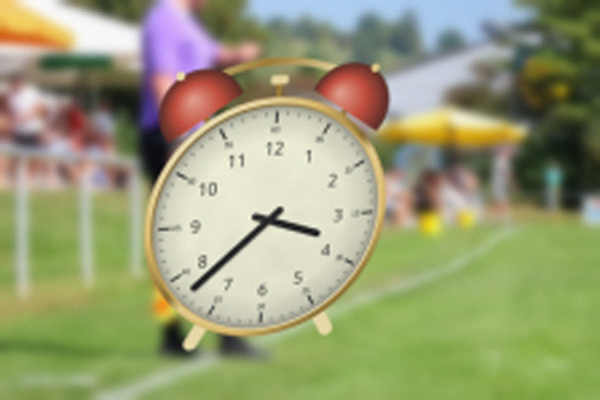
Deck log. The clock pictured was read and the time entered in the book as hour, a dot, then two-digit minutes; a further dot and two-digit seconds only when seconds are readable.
3.38
